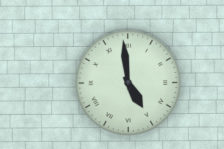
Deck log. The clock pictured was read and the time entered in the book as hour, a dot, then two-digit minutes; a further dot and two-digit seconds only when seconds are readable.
4.59
